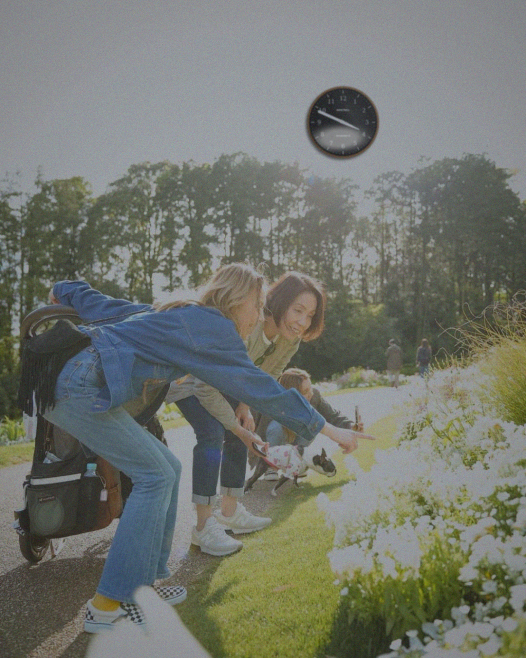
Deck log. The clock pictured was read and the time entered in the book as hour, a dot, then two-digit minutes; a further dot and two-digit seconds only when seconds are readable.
3.49
